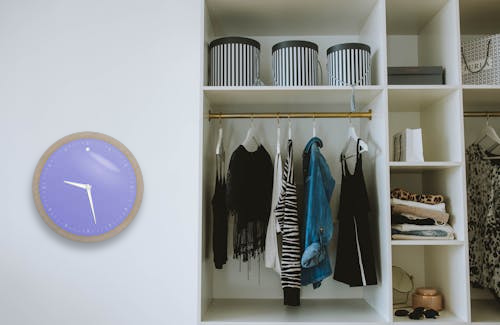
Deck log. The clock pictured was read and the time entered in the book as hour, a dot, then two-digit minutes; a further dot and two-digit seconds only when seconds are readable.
9.28
